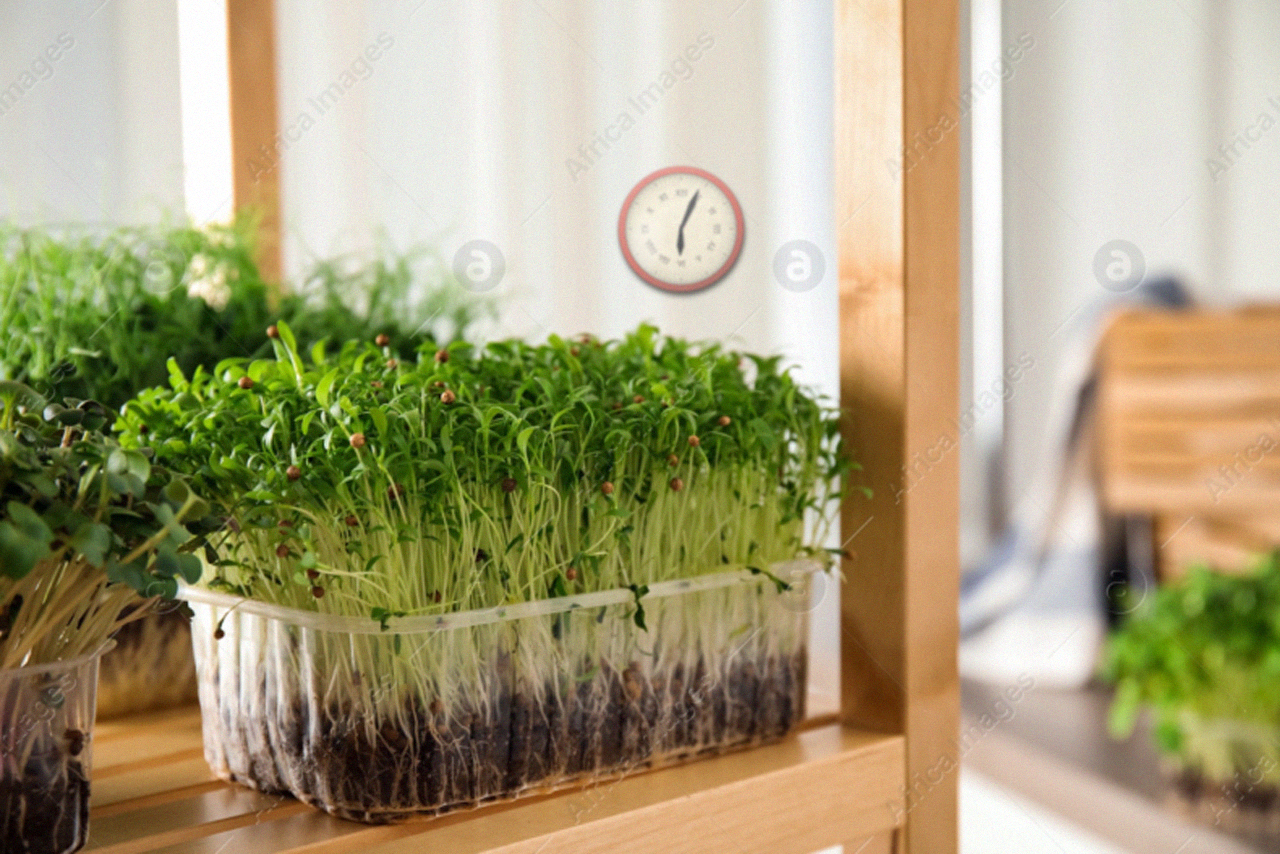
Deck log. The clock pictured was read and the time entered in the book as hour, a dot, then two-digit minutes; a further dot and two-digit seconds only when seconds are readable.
6.04
